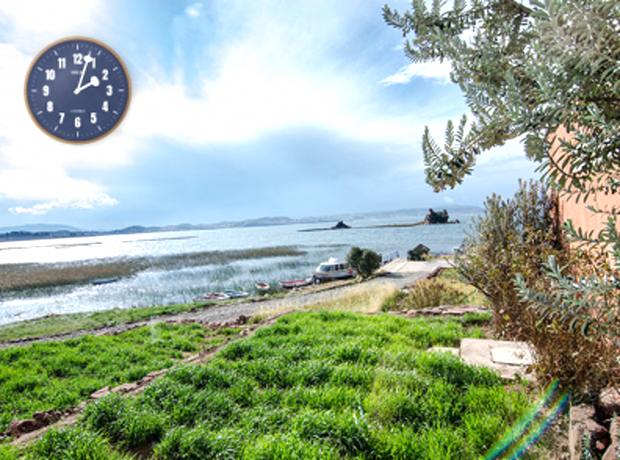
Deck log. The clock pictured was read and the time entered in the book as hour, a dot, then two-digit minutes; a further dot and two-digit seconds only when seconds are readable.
2.03
